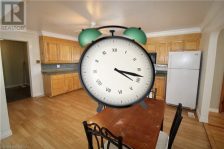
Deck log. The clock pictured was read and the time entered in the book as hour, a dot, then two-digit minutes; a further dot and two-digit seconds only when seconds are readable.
4.18
